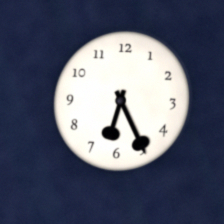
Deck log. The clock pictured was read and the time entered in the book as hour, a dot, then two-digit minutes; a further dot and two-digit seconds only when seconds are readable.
6.25
